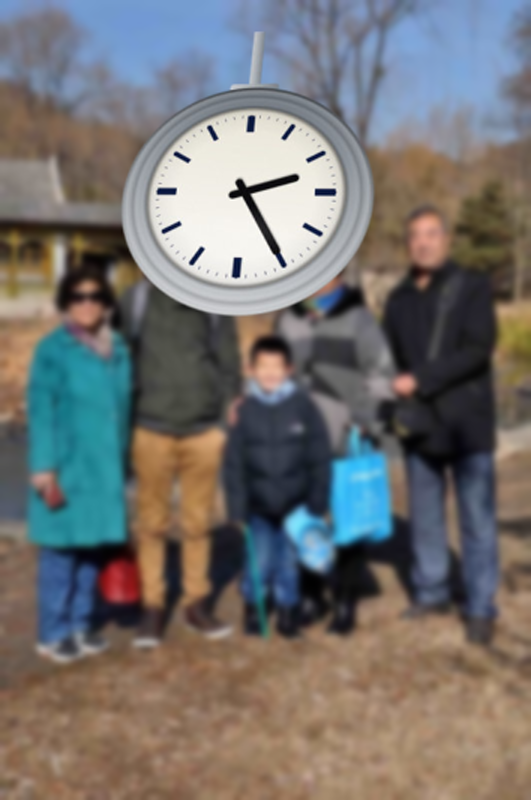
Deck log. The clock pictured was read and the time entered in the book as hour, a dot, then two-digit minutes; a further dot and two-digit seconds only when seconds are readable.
2.25
